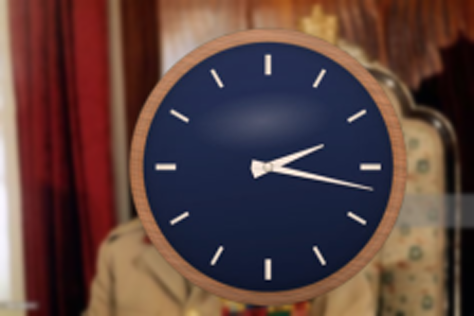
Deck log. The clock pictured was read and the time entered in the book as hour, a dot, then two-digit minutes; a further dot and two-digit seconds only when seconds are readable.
2.17
